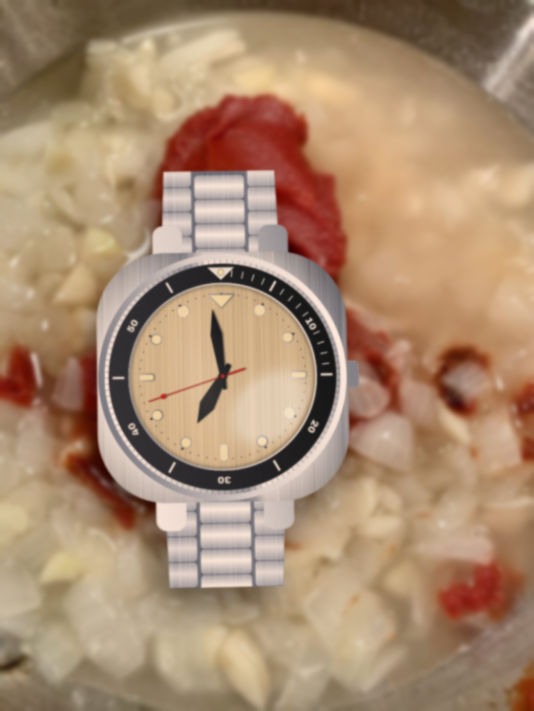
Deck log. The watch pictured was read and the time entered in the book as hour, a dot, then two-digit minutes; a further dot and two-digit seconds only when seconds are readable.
6.58.42
